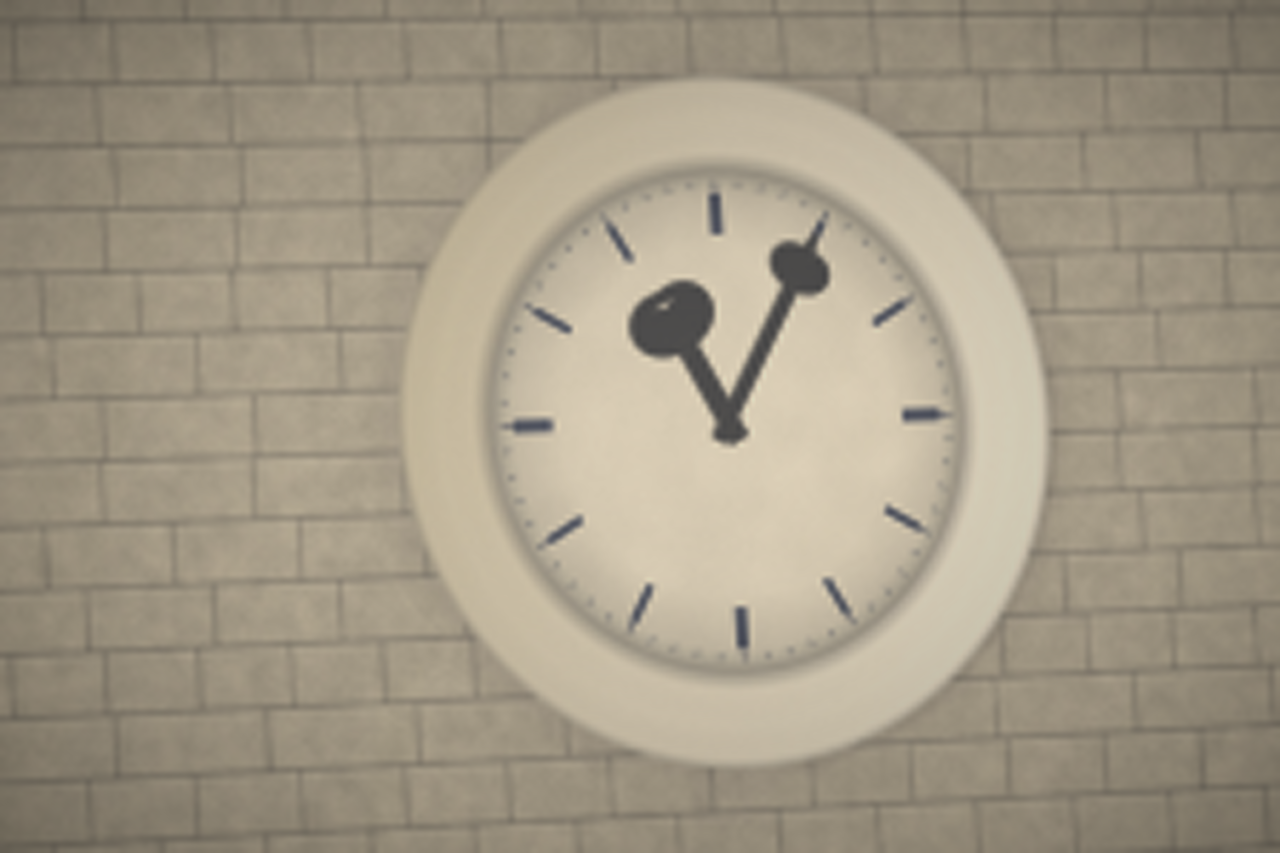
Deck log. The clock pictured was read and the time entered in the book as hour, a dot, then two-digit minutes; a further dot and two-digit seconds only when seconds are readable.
11.05
